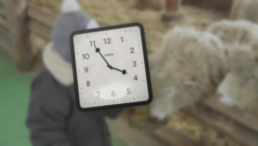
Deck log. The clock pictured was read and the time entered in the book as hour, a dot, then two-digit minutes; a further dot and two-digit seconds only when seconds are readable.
3.55
